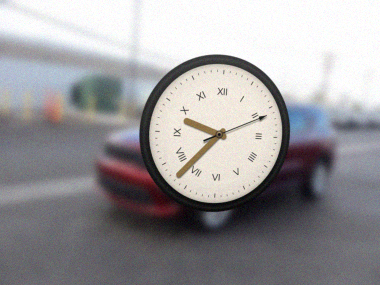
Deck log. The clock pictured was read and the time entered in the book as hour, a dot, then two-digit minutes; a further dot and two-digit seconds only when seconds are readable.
9.37.11
